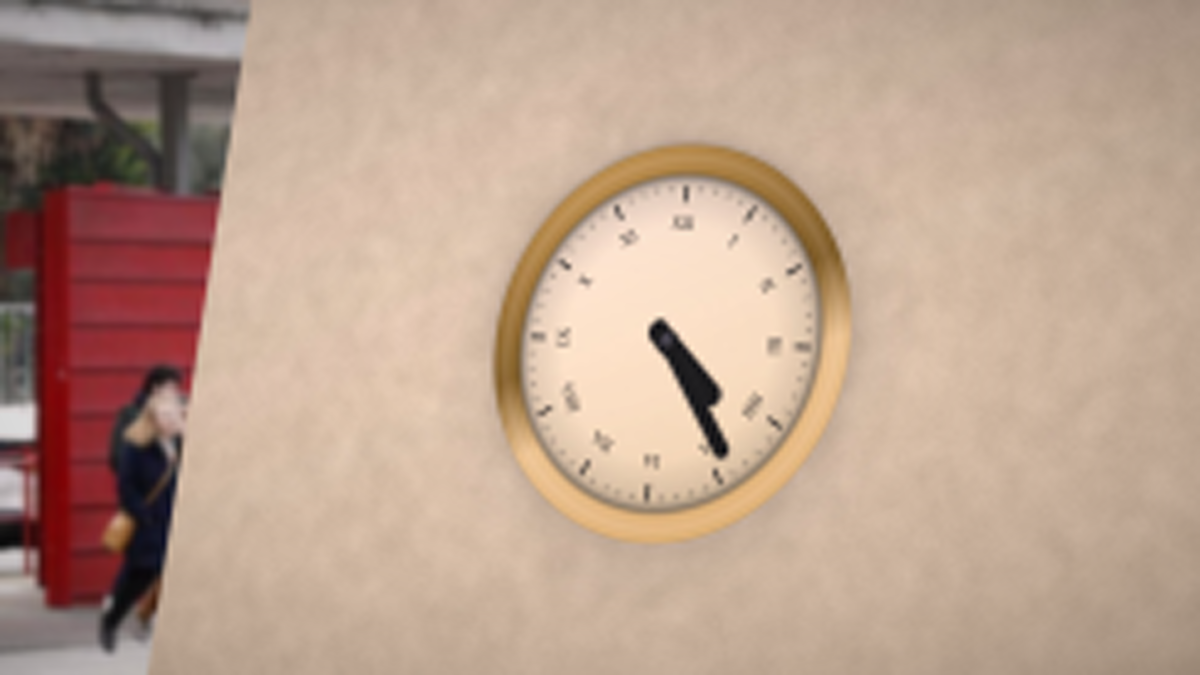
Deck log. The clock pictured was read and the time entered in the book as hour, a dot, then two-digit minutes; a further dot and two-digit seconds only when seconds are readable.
4.24
